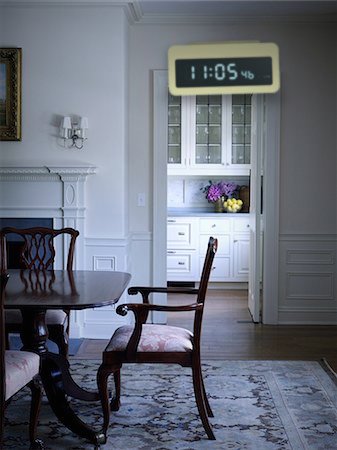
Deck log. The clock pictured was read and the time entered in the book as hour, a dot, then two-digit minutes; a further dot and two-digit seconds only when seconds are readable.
11.05
